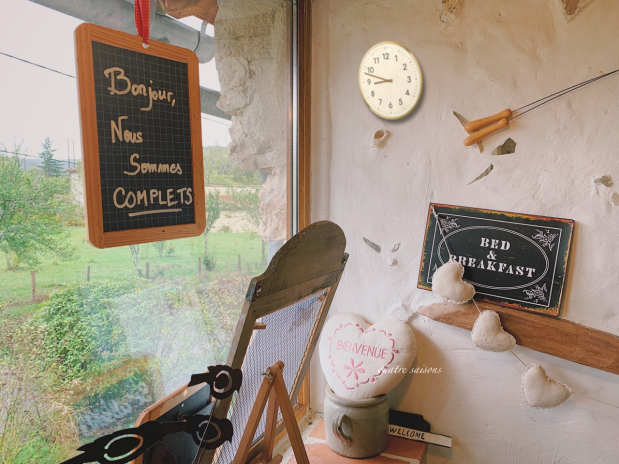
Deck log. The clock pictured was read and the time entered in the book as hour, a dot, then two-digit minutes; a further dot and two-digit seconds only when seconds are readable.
8.48
